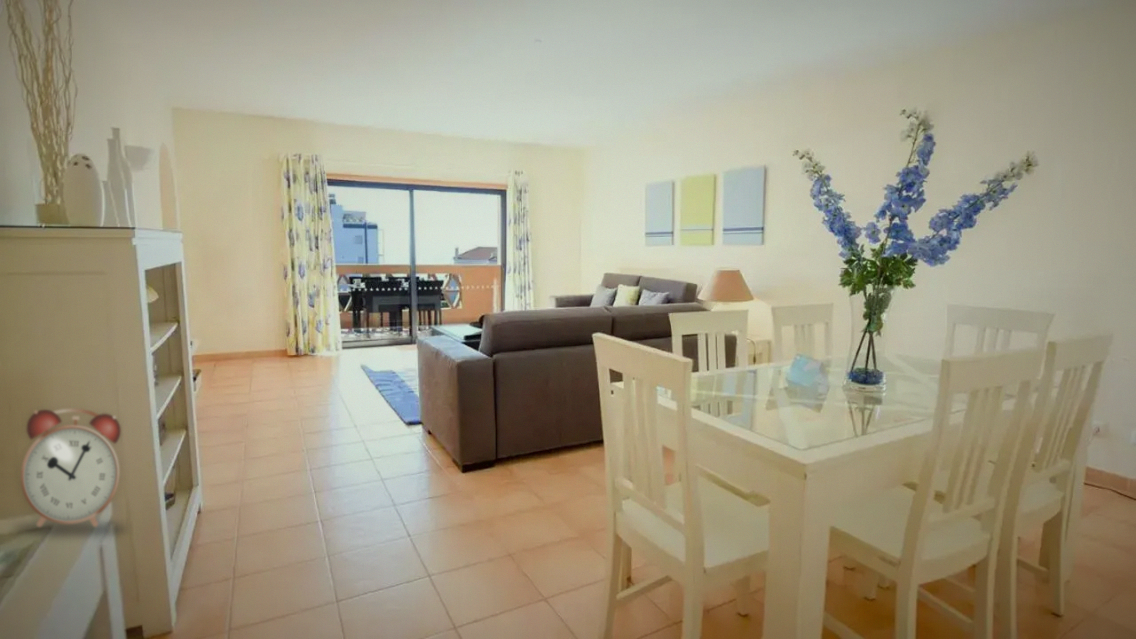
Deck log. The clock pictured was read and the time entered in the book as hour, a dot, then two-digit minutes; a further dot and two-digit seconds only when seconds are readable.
10.04
